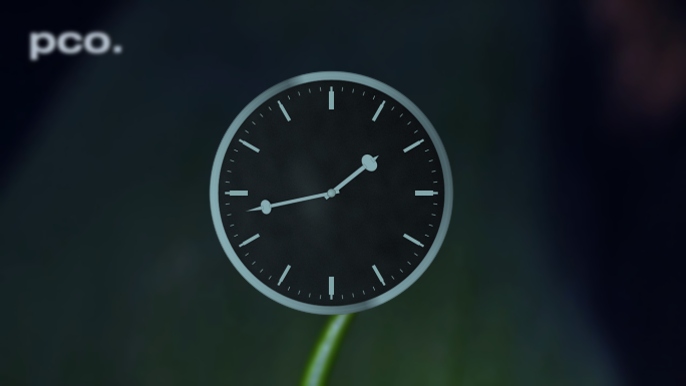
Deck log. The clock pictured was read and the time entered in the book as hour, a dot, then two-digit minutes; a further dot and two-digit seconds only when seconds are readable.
1.43
